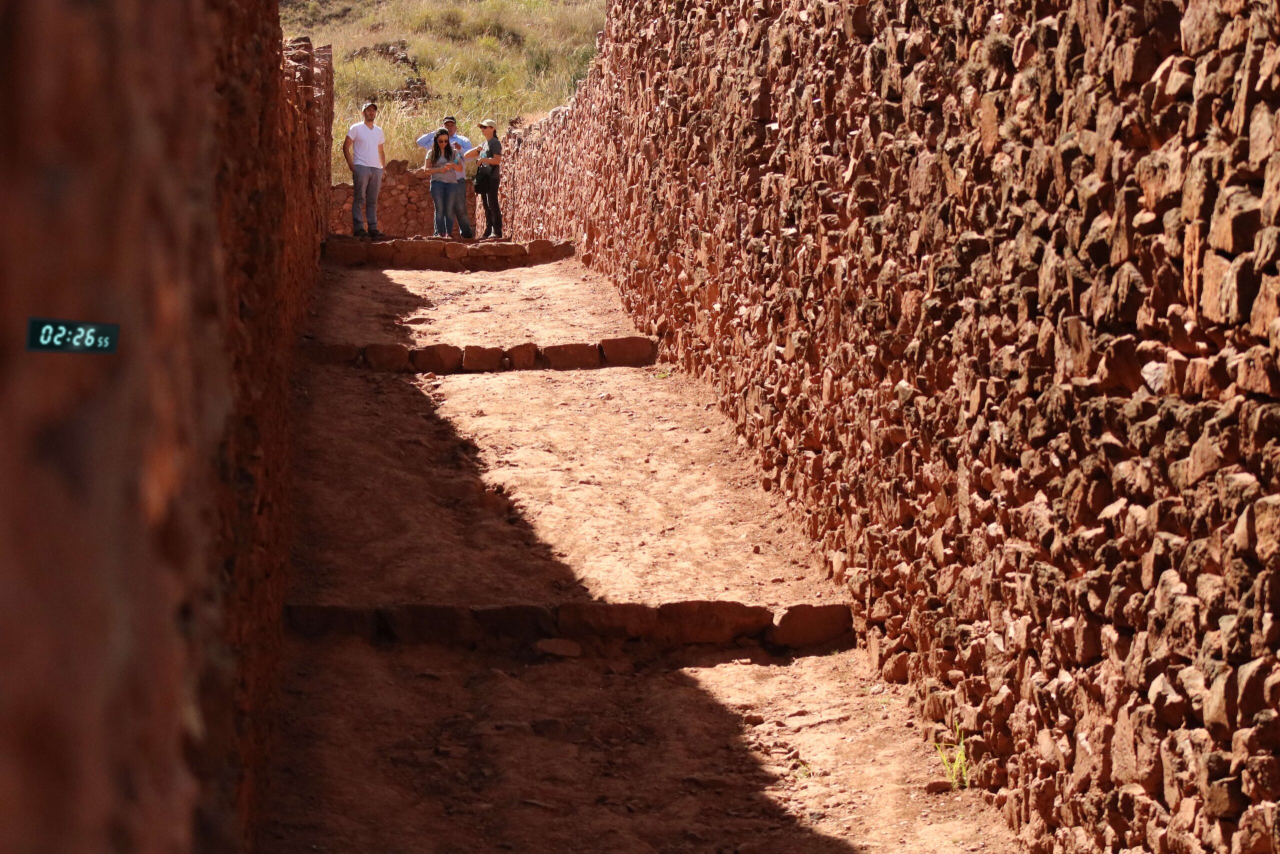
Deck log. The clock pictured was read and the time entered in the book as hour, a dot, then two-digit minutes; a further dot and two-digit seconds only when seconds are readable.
2.26
